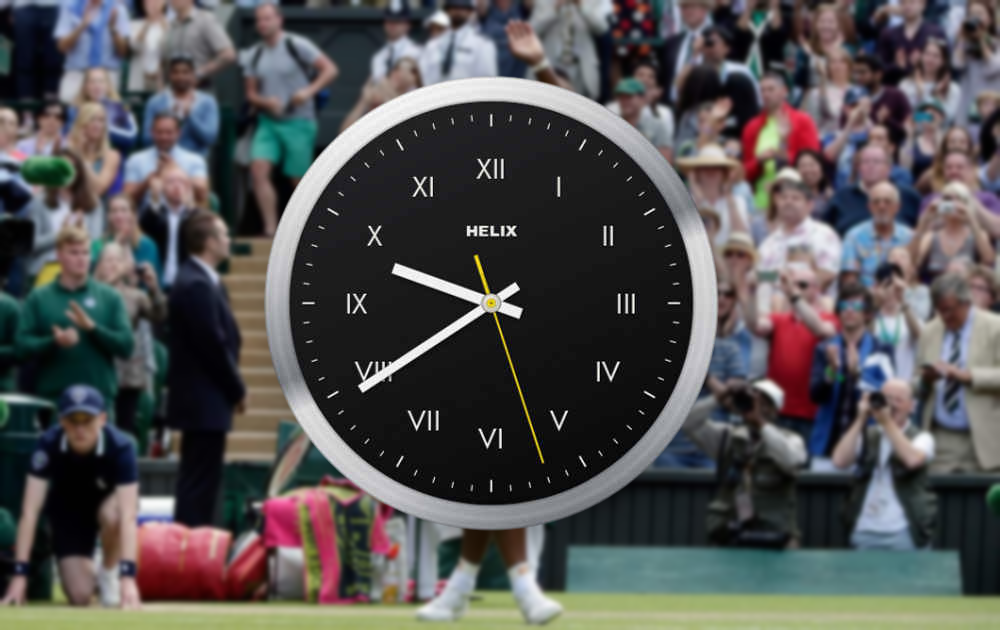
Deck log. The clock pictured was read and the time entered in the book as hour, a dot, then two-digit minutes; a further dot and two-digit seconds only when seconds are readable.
9.39.27
